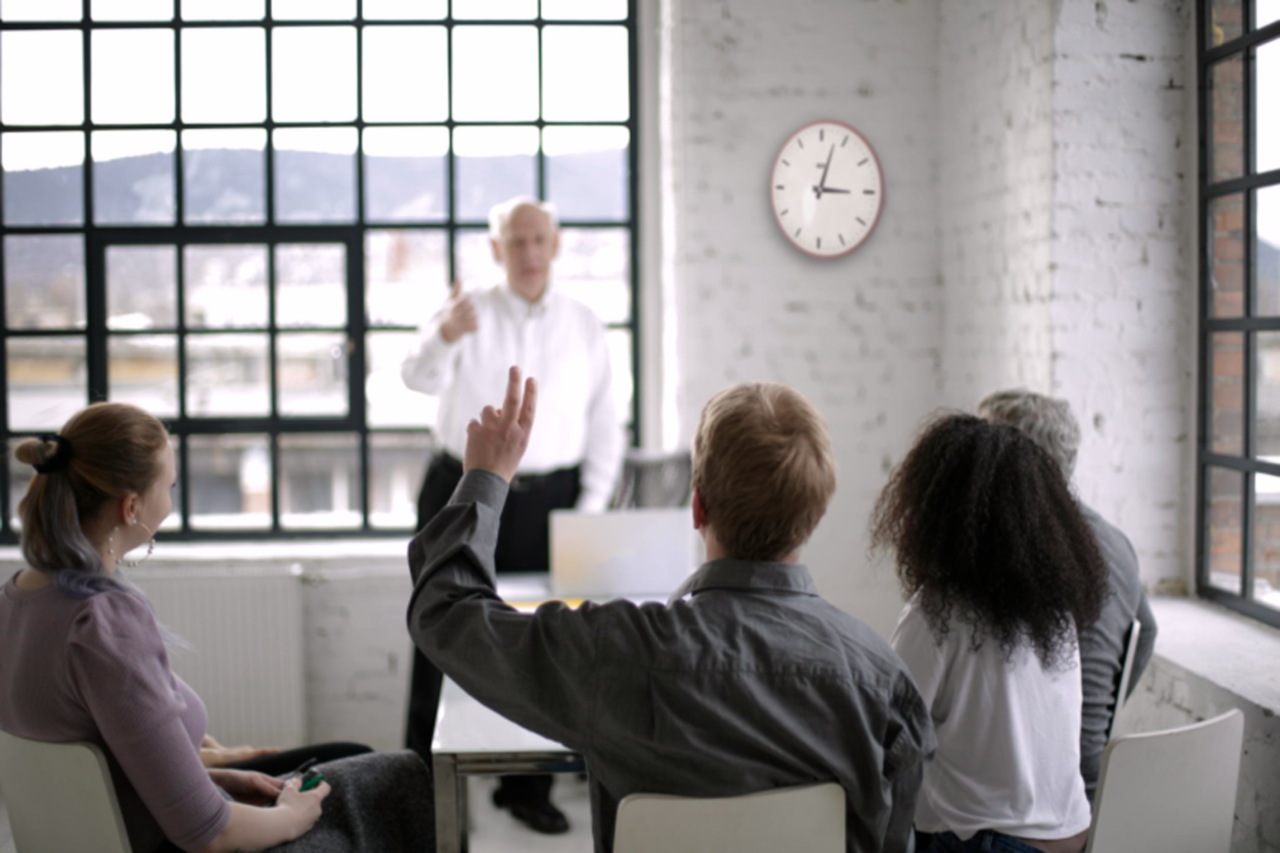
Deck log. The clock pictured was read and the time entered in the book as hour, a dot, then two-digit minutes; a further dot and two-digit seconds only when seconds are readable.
3.03
